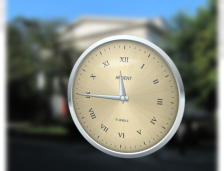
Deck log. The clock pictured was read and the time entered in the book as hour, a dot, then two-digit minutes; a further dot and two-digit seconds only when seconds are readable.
11.45
